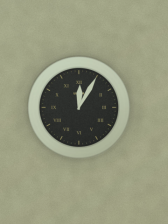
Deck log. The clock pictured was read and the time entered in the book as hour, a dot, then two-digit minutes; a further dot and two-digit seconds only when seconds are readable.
12.05
